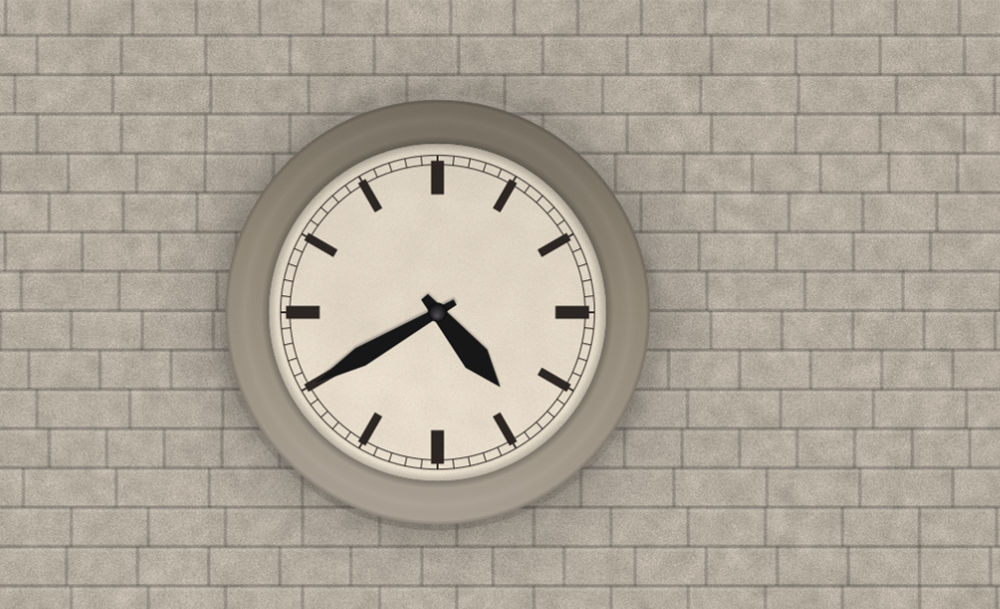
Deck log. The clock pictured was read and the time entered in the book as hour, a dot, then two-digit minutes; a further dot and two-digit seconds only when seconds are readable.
4.40
